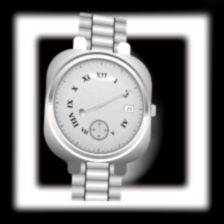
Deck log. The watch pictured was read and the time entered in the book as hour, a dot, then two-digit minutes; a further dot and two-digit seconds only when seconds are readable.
8.10
